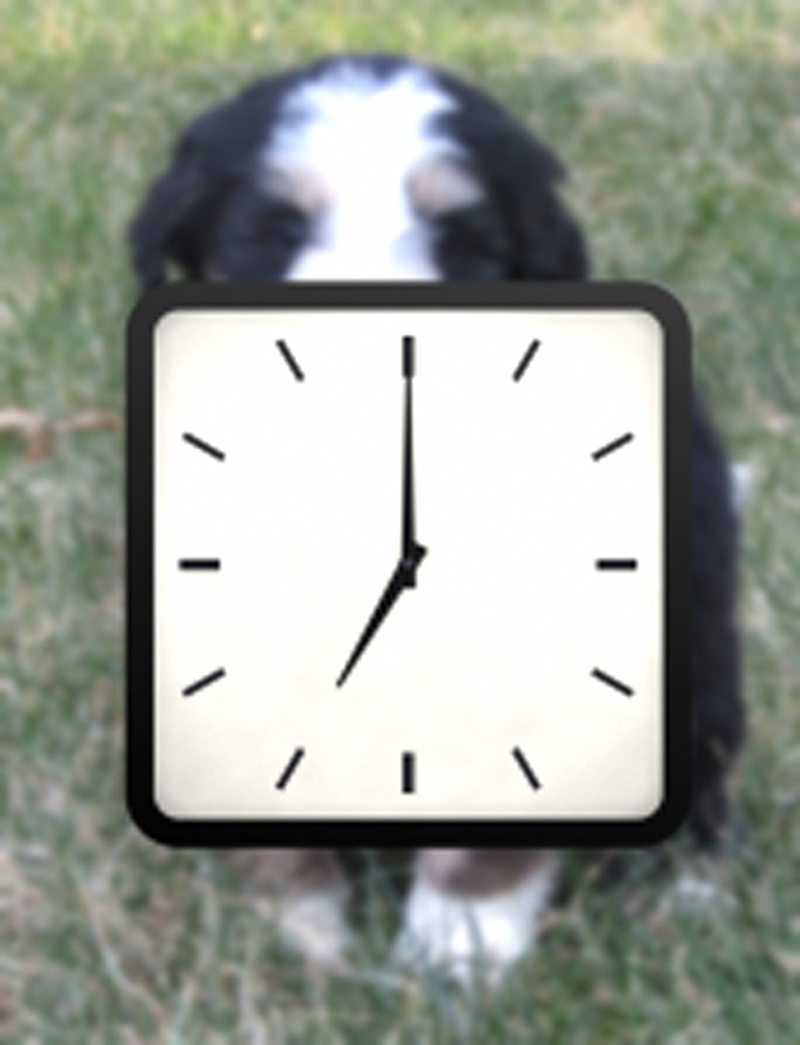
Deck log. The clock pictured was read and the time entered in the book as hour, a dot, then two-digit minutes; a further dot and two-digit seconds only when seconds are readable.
7.00
